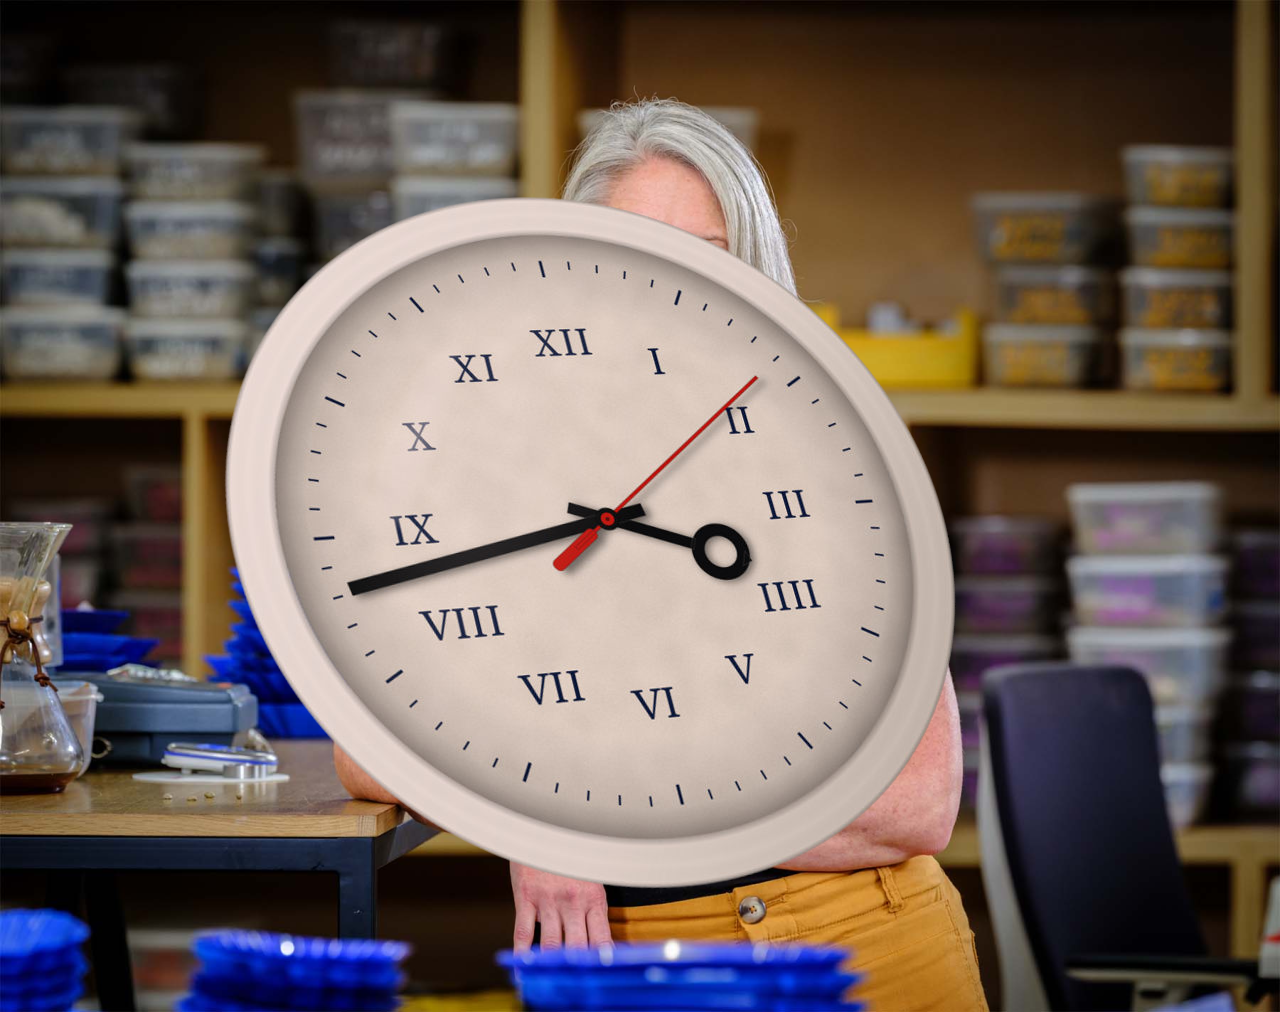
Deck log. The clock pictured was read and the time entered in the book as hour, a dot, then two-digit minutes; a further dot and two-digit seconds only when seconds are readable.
3.43.09
